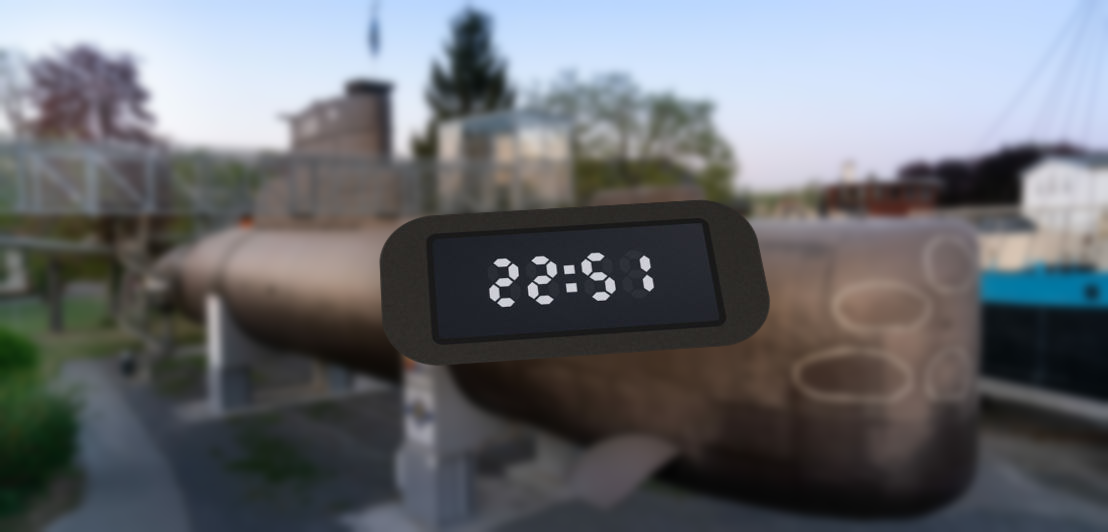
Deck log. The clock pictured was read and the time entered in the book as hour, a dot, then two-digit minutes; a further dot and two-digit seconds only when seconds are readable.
22.51
